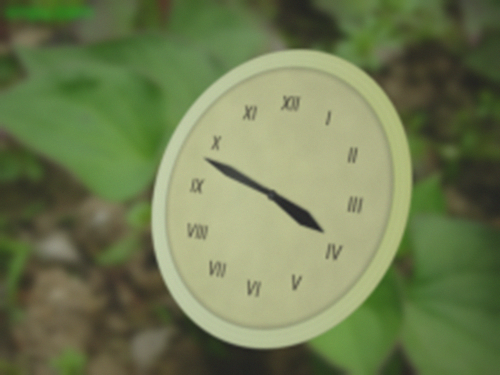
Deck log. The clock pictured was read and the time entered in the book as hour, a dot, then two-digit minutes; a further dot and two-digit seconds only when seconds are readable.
3.48
